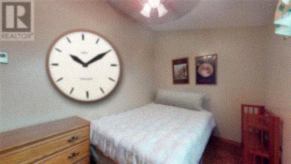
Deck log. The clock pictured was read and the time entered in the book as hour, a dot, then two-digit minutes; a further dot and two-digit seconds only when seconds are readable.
10.10
